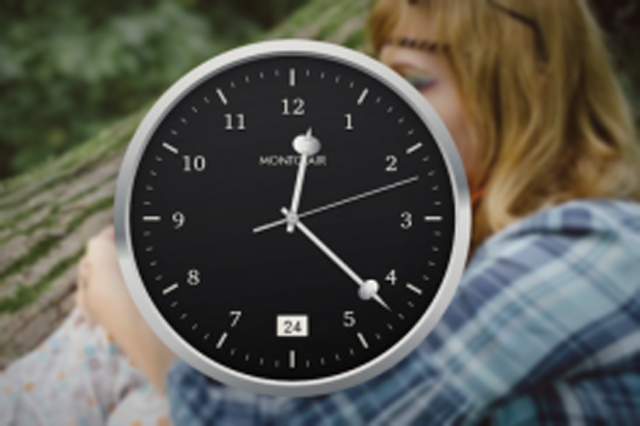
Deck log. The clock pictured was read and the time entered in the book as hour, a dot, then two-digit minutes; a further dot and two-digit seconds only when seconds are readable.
12.22.12
